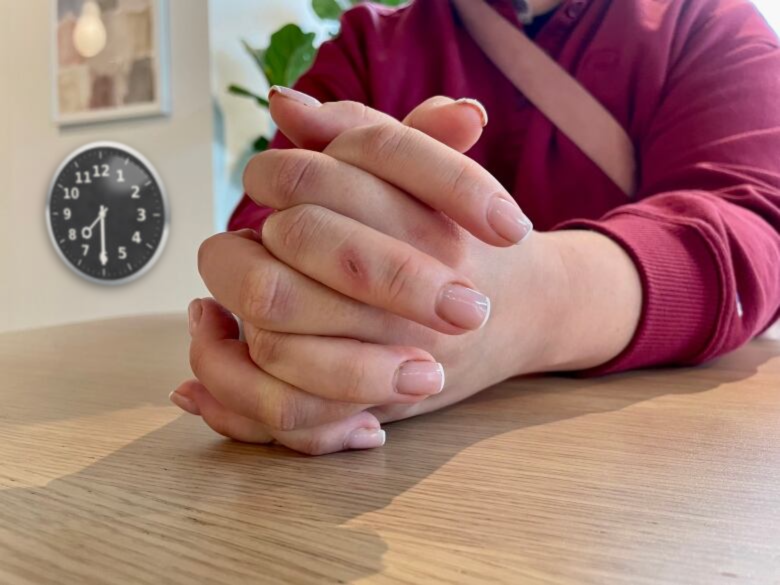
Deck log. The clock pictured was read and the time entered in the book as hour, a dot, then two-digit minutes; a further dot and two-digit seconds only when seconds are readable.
7.30
